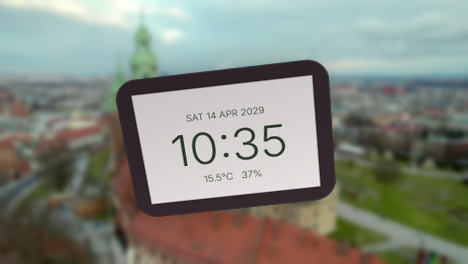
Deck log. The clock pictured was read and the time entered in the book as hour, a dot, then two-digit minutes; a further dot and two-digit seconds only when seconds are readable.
10.35
